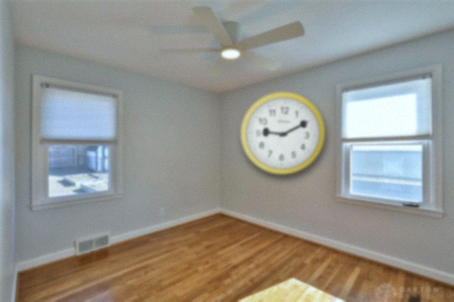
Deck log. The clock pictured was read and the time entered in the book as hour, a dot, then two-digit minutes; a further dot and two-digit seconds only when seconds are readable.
9.10
